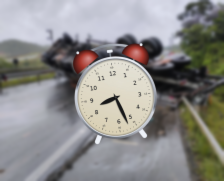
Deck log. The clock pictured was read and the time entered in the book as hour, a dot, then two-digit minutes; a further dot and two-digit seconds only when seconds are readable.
8.27
